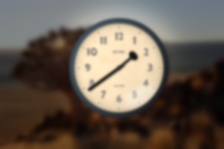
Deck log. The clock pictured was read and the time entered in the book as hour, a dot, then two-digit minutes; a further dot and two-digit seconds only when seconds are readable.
1.39
